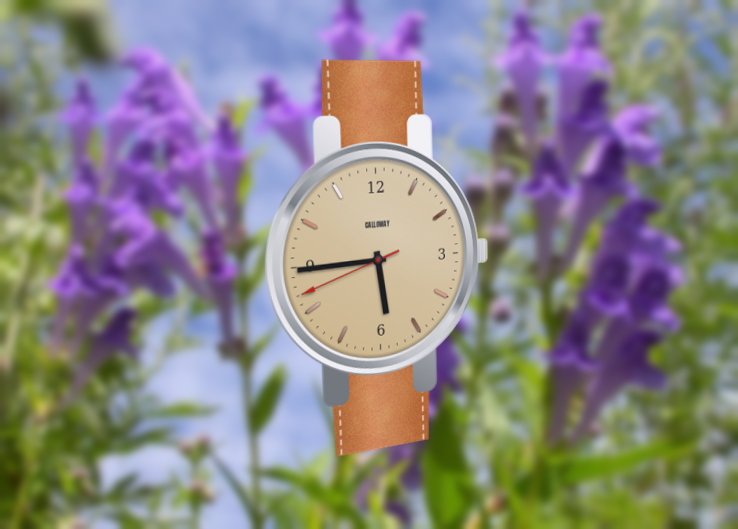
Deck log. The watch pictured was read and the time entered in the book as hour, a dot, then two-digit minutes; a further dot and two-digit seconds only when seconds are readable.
5.44.42
